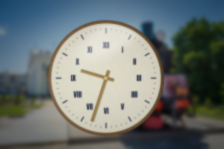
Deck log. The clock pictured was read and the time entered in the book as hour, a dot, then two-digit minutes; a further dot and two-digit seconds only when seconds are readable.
9.33
